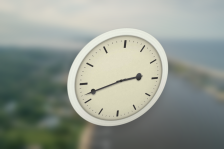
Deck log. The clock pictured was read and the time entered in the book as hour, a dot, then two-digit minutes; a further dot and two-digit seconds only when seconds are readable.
2.42
